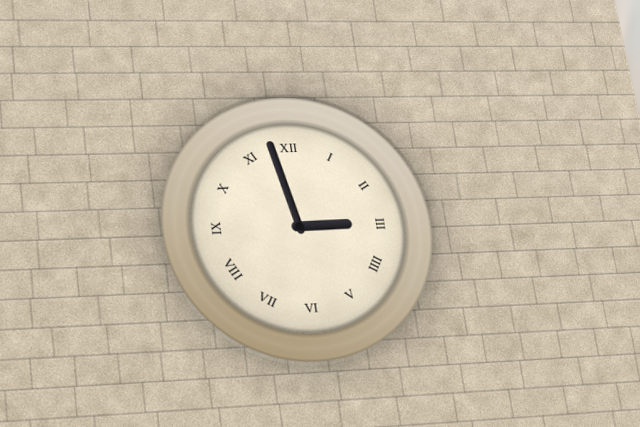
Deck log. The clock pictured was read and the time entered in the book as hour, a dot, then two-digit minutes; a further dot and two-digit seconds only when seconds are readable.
2.58
